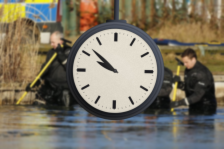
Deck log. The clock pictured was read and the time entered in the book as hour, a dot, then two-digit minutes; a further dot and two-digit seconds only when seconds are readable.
9.52
